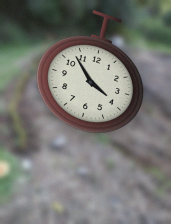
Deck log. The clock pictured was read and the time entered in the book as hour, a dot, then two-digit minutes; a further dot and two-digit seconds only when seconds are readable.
3.53
